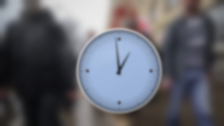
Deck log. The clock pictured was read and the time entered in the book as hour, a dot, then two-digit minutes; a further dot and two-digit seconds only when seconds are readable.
12.59
